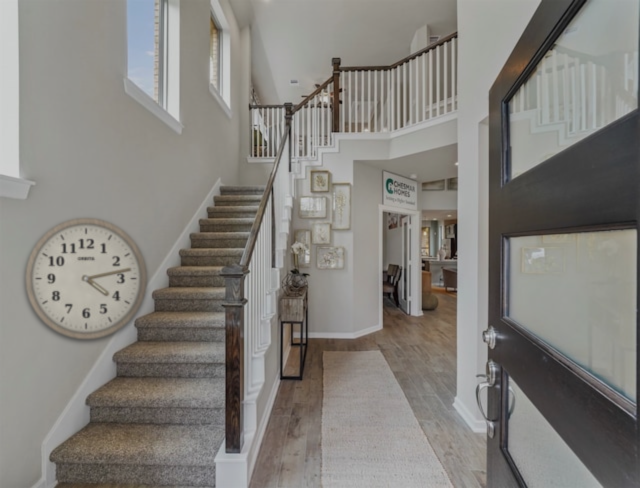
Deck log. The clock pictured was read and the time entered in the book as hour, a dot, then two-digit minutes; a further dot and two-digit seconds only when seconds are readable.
4.13
